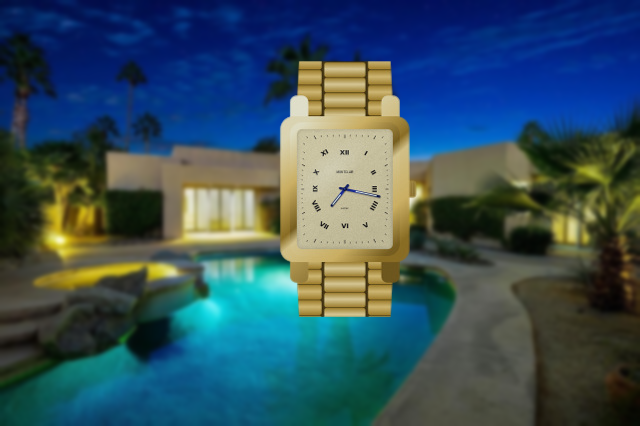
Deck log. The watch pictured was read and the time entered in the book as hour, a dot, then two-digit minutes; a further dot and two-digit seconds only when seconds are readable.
7.17
